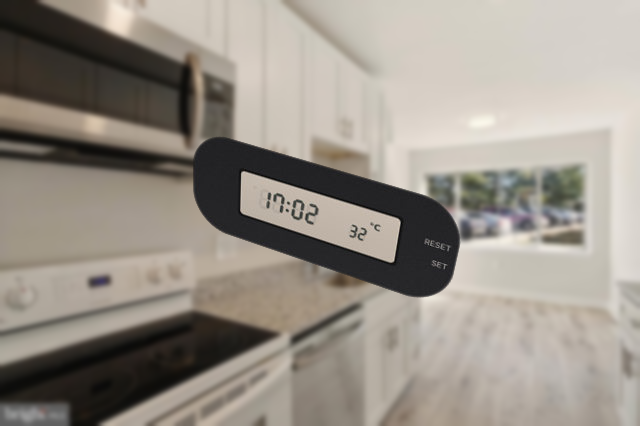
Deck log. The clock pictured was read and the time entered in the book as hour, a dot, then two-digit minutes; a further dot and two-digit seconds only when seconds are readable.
17.02
